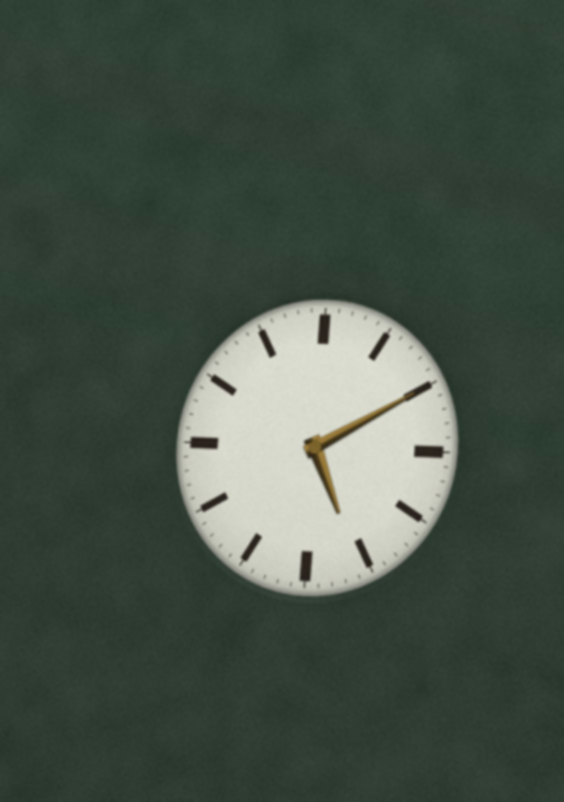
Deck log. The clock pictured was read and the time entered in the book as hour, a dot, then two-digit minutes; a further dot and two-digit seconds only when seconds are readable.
5.10
